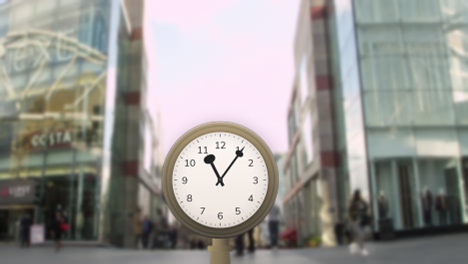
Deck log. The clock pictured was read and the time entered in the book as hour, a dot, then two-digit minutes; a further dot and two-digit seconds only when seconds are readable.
11.06
